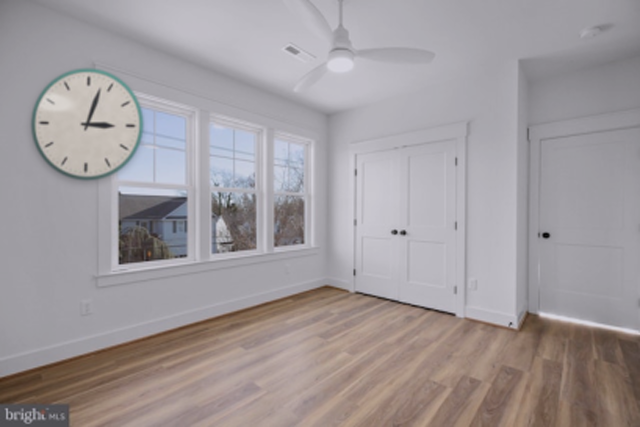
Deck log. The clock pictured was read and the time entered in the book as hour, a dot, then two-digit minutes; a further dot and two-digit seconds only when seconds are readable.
3.03
